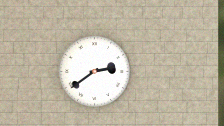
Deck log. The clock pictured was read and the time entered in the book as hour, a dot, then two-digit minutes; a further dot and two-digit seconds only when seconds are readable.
2.39
